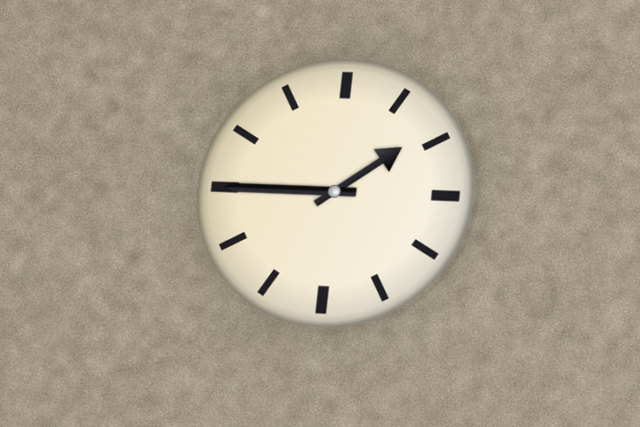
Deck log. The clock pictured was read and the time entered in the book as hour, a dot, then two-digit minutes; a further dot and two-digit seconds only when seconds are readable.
1.45
